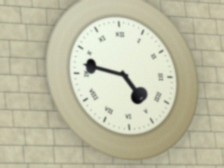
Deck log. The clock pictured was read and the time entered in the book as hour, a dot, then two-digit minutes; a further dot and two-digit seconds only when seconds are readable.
4.47
